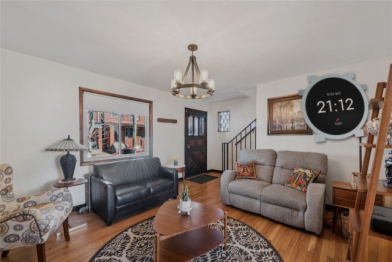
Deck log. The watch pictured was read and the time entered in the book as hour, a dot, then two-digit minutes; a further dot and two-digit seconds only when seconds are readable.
21.12
